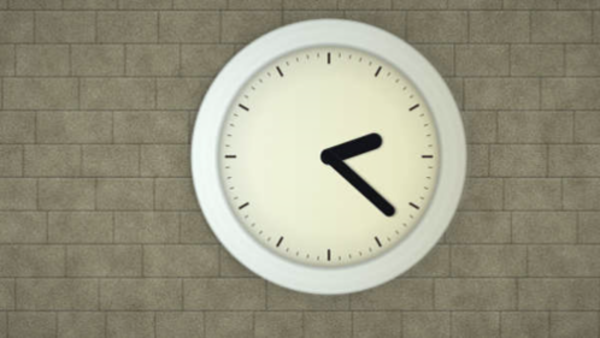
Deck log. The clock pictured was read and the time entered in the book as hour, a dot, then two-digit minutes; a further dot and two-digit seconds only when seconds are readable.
2.22
